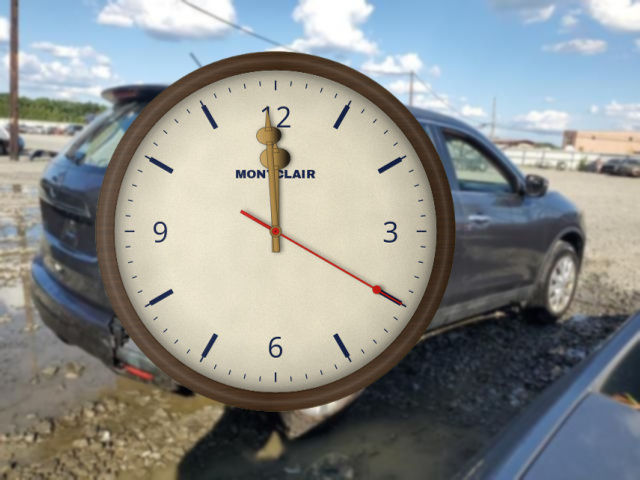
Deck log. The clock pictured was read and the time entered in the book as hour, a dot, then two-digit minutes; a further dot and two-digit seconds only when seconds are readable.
11.59.20
